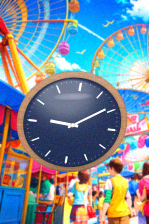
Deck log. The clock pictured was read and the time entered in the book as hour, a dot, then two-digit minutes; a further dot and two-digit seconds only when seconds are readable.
9.09
